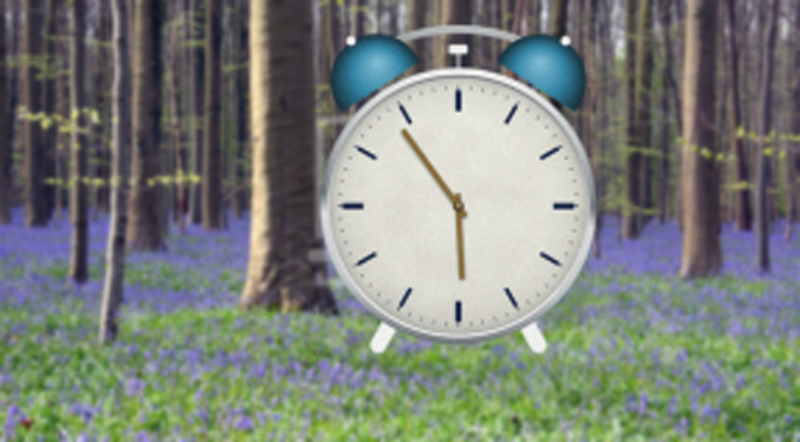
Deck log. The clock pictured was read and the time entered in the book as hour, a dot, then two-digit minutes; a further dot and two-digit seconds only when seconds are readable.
5.54
